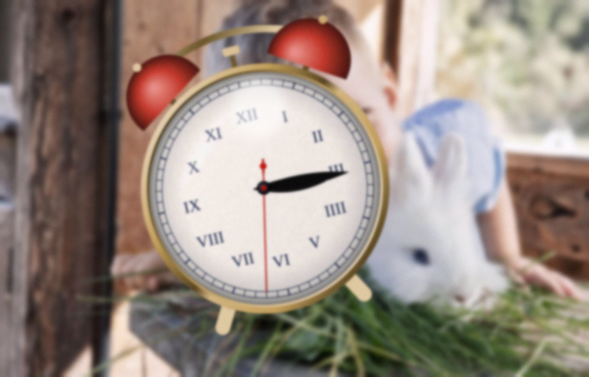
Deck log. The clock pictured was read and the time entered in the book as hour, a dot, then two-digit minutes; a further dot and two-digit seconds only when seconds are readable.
3.15.32
